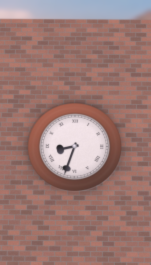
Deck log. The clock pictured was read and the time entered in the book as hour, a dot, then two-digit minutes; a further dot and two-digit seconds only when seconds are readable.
8.33
